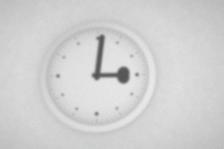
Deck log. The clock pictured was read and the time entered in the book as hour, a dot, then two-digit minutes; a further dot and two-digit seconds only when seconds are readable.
3.01
